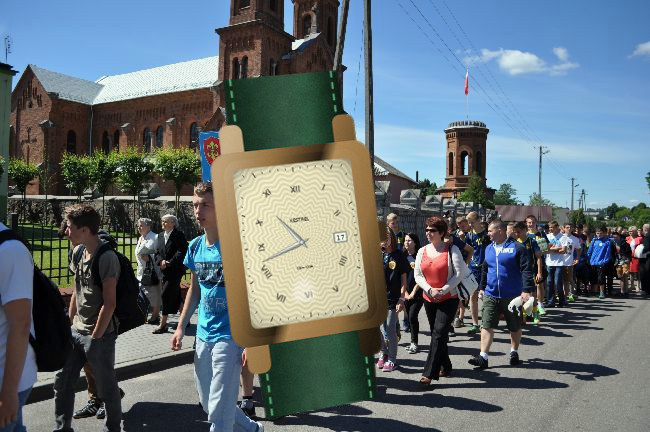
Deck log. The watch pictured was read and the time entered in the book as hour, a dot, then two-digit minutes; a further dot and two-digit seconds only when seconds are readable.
10.42
